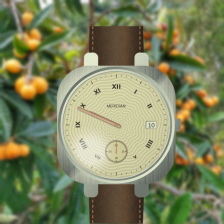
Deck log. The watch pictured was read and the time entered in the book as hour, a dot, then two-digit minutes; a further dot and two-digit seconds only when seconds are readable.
9.49
